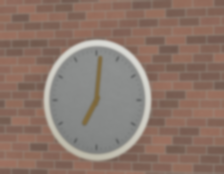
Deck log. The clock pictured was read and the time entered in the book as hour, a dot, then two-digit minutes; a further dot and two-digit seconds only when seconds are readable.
7.01
